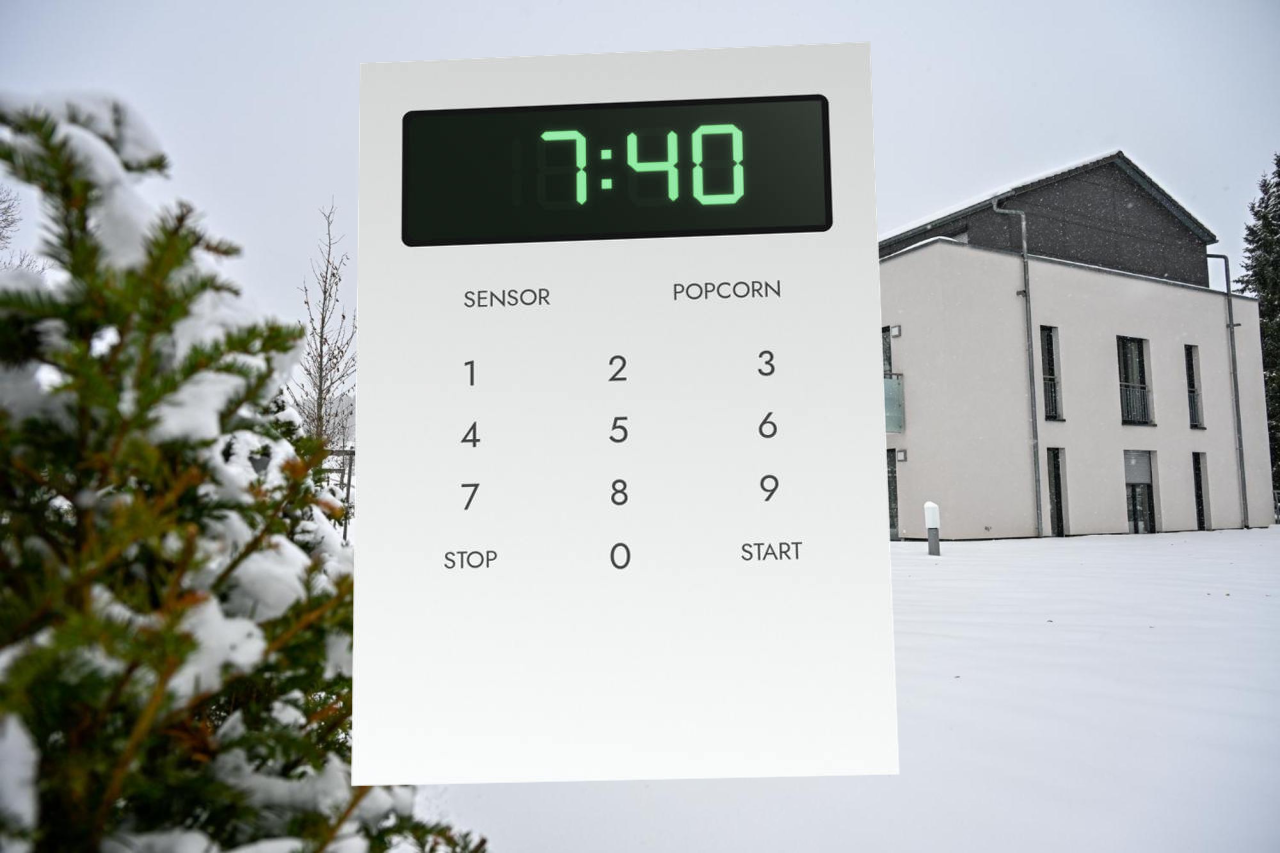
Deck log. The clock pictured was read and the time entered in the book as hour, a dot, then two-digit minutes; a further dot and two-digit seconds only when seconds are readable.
7.40
